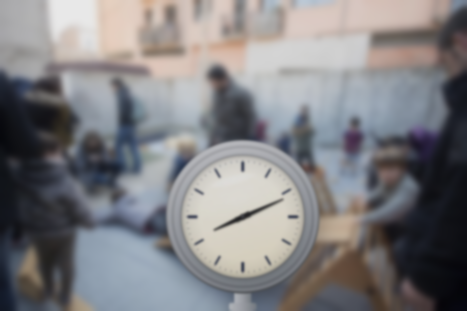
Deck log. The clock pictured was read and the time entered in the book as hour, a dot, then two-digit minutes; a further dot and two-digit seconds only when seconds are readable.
8.11
